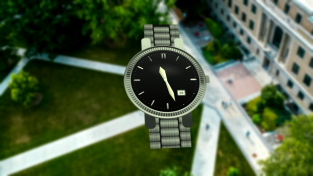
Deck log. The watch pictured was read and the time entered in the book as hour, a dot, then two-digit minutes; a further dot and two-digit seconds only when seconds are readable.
11.27
